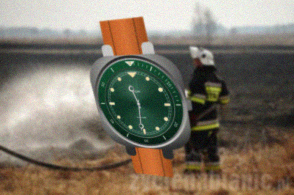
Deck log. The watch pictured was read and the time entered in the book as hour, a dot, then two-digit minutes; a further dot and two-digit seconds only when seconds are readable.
11.31
